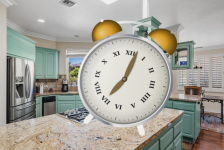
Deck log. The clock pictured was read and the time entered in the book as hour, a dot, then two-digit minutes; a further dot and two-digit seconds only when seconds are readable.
7.02
